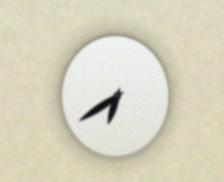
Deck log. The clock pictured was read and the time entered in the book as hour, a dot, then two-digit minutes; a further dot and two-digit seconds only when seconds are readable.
6.40
